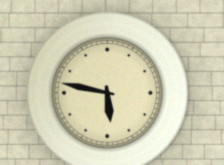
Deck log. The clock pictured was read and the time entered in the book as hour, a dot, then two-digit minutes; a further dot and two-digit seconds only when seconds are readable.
5.47
